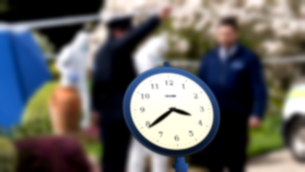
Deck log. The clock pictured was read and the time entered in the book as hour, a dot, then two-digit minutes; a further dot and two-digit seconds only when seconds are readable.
3.39
